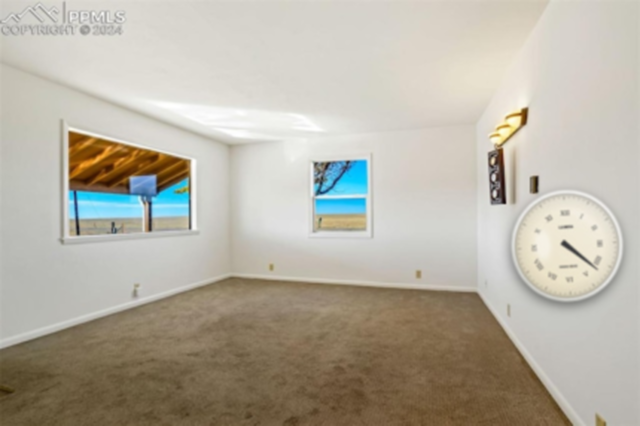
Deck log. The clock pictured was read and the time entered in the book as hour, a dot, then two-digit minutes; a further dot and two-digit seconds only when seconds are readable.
4.22
